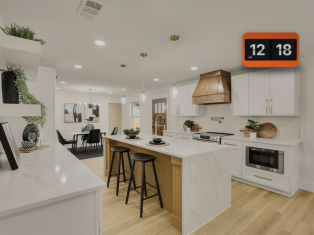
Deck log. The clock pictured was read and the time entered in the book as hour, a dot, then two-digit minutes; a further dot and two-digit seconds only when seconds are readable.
12.18
